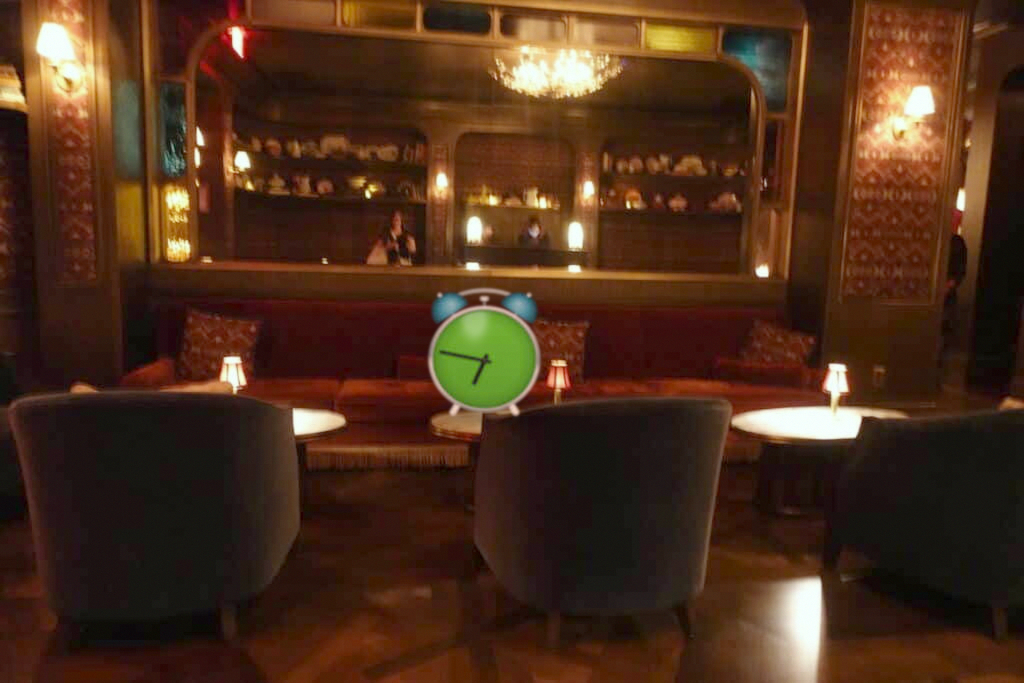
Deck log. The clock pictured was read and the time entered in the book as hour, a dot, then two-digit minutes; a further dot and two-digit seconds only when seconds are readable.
6.47
